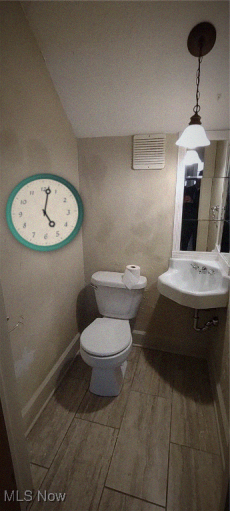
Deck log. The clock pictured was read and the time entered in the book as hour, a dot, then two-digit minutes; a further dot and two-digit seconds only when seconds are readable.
5.02
